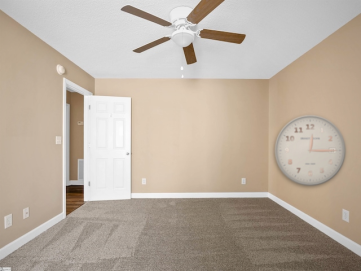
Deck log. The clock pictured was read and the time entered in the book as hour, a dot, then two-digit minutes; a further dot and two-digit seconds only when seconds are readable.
12.15
